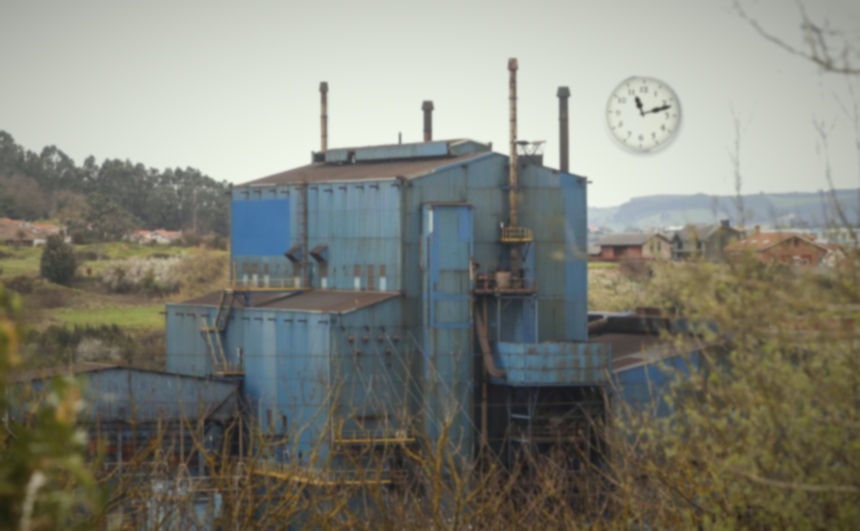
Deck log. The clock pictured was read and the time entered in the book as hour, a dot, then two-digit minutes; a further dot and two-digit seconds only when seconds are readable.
11.12
